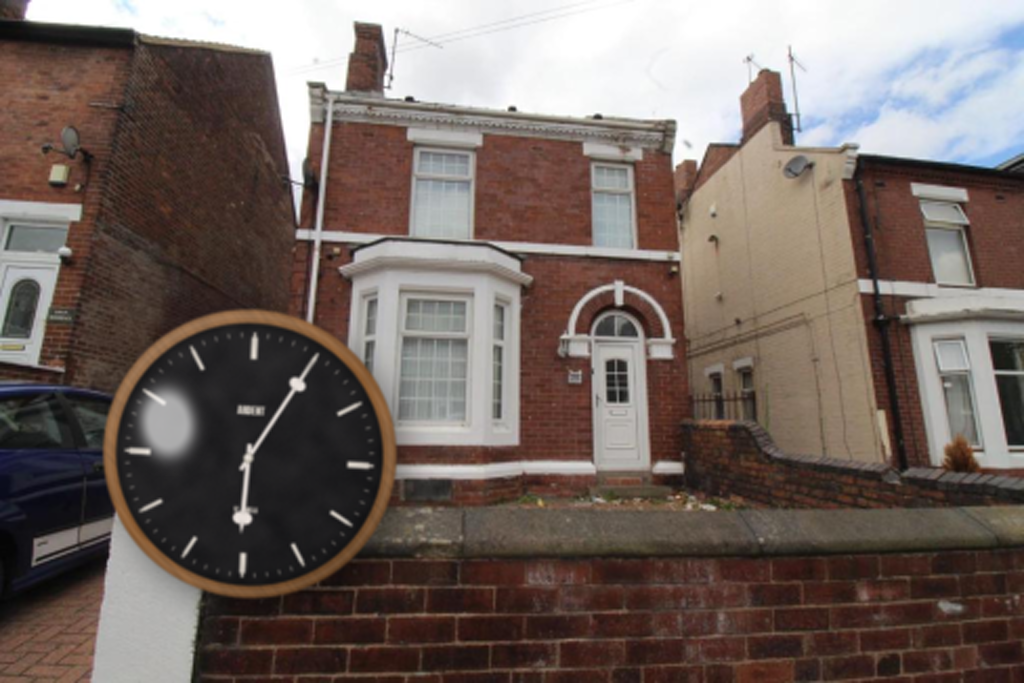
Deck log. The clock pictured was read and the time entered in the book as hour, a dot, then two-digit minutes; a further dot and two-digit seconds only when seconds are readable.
6.05
